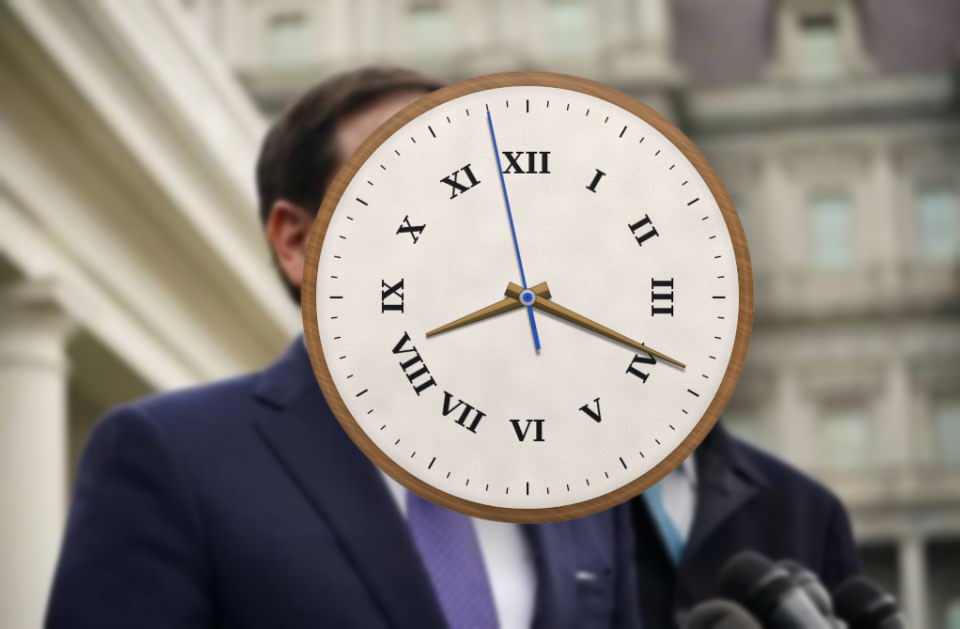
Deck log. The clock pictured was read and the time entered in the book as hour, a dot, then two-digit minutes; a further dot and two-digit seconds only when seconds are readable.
8.18.58
